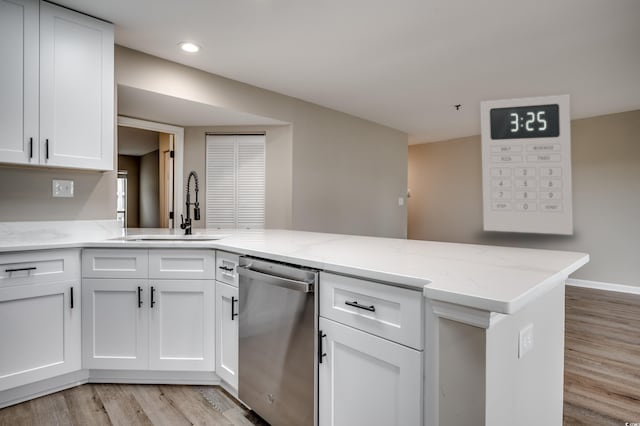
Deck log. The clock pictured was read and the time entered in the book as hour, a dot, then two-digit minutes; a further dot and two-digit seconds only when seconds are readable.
3.25
